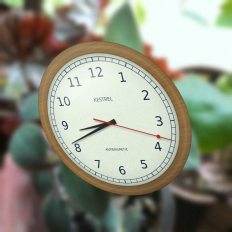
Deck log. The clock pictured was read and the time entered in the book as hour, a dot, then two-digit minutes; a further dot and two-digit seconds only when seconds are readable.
8.41.18
